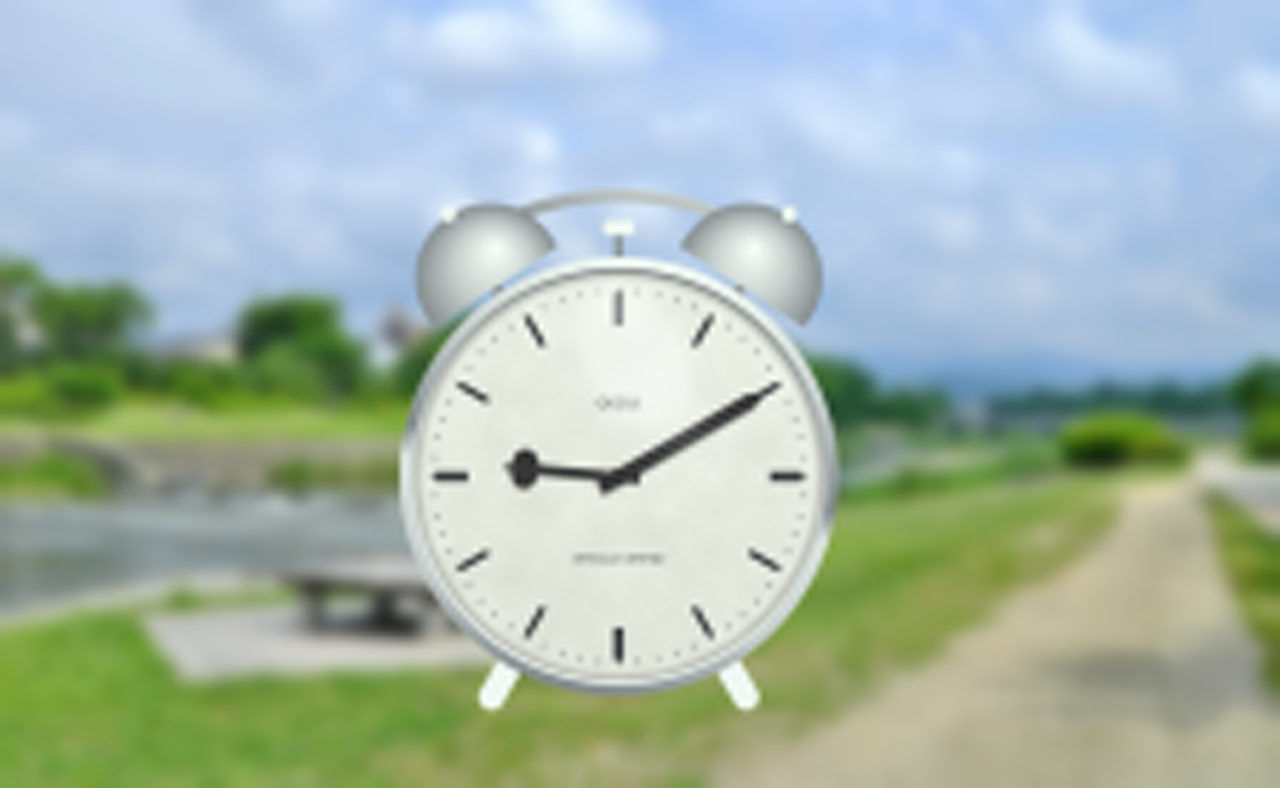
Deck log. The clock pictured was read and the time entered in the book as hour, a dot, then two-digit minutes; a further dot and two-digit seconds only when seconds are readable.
9.10
